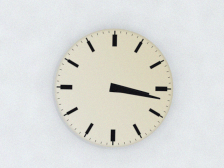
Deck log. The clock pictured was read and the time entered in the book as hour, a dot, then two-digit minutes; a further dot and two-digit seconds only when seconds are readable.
3.17
